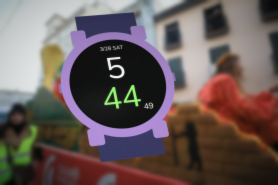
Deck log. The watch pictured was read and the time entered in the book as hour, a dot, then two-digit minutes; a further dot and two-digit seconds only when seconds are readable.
5.44
